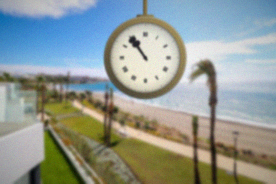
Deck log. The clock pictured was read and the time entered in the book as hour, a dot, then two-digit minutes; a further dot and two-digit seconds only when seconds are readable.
10.54
